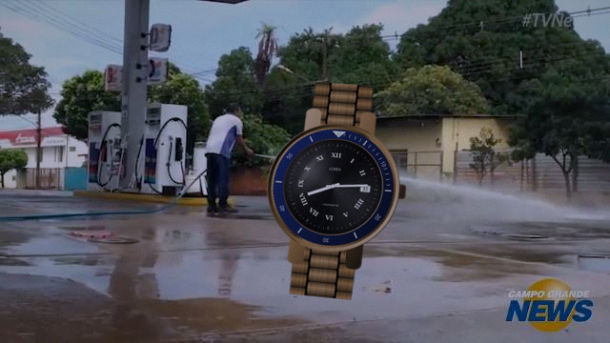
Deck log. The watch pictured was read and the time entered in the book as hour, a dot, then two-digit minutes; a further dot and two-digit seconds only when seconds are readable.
8.14
